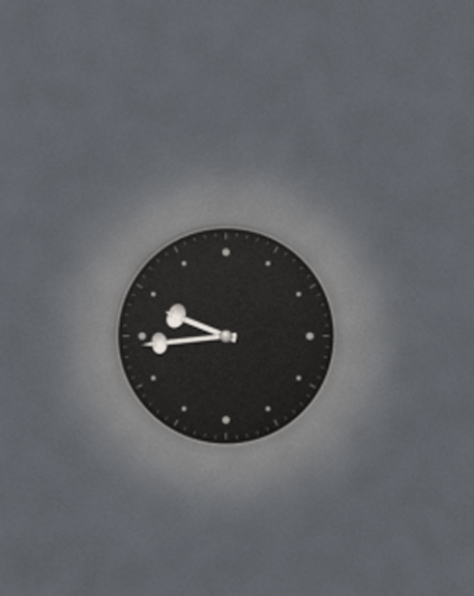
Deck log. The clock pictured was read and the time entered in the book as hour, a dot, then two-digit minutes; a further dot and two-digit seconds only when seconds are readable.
9.44
